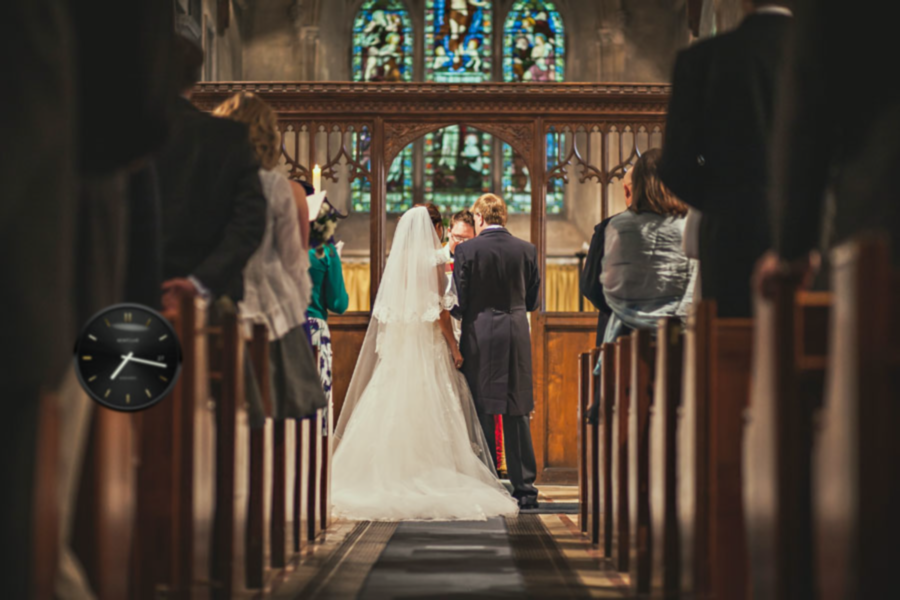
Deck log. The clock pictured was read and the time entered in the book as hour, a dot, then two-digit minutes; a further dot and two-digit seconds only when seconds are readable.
7.17
